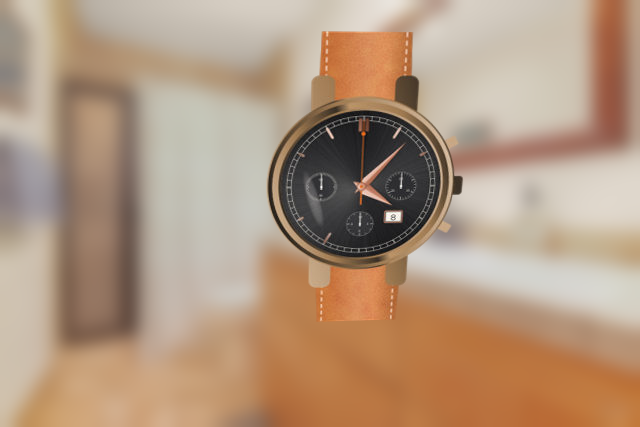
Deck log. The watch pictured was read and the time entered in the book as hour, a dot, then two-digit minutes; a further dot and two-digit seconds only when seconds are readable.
4.07
